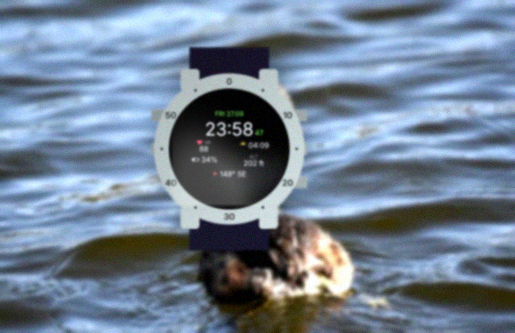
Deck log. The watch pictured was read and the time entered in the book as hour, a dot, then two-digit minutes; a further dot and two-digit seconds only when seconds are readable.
23.58
